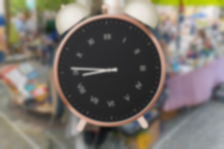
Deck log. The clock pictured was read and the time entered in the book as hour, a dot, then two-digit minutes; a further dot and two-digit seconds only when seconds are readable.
8.46
